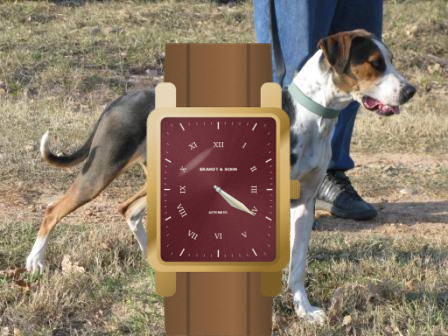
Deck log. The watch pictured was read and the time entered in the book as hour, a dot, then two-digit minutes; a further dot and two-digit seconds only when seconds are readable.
4.21
